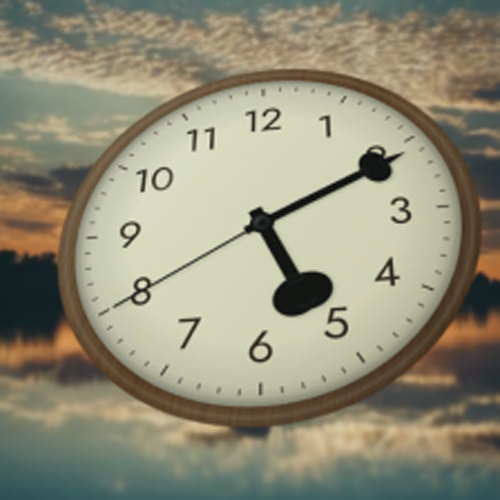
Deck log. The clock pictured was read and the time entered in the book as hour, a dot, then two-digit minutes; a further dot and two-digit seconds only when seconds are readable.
5.10.40
